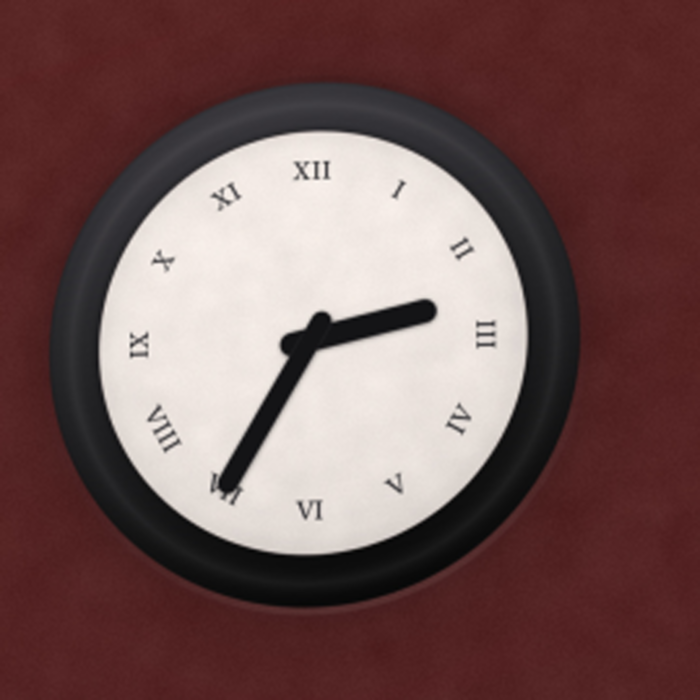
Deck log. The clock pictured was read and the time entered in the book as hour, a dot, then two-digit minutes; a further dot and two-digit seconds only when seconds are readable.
2.35
